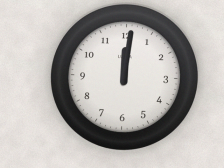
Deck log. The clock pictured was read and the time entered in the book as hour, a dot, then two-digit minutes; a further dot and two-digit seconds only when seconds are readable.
12.01
